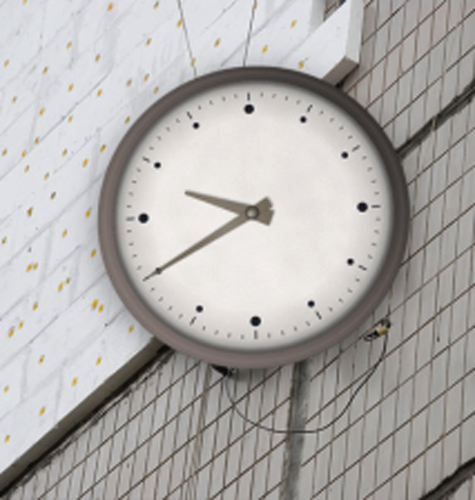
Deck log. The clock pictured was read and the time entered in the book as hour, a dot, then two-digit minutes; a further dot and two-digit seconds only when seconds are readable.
9.40
